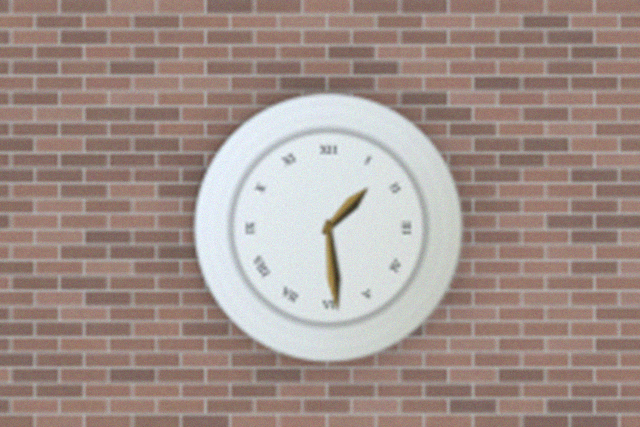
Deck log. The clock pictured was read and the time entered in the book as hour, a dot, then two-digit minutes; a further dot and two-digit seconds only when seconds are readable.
1.29
